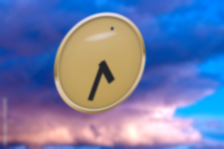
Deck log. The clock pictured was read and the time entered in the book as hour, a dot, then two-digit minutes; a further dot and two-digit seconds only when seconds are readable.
4.31
